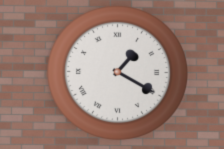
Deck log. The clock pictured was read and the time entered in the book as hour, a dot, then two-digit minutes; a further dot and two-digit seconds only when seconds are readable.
1.20
